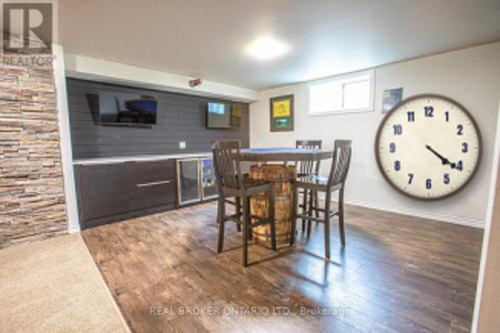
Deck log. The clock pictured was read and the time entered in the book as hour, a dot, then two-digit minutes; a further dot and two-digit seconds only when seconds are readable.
4.21
